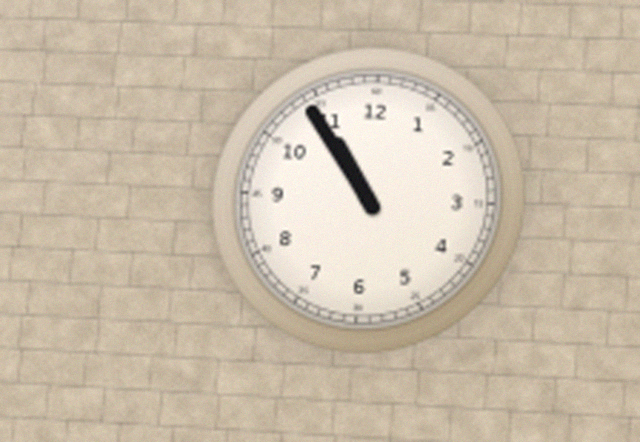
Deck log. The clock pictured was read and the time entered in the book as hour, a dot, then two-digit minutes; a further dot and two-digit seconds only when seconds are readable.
10.54
